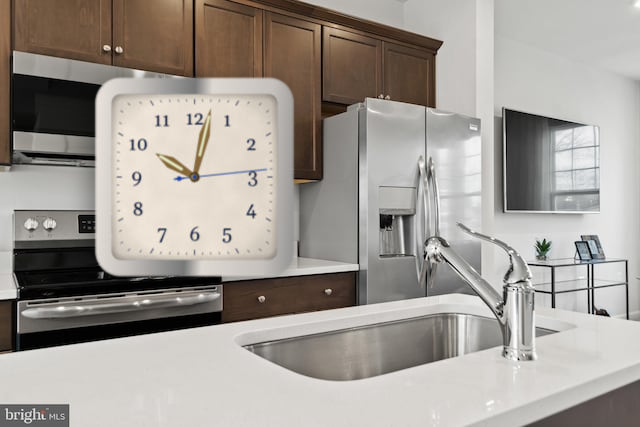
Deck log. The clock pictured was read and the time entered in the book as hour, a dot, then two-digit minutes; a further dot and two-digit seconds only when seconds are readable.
10.02.14
